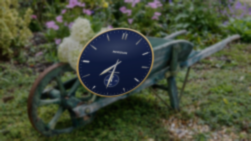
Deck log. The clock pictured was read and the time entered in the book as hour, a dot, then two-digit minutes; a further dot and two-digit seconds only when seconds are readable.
7.31
